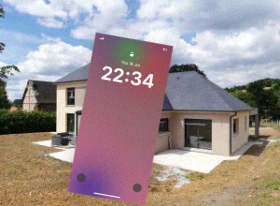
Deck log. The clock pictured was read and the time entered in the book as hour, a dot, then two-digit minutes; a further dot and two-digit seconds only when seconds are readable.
22.34
